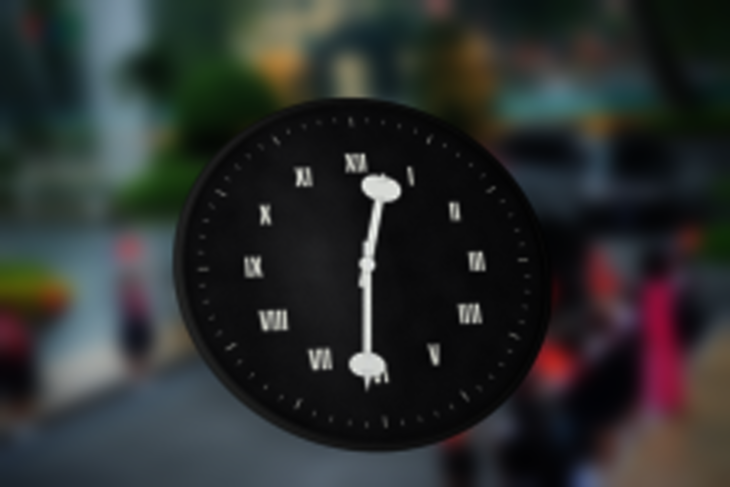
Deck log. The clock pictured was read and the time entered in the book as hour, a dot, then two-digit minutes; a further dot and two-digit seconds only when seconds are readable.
12.31
